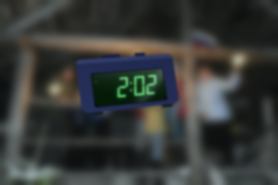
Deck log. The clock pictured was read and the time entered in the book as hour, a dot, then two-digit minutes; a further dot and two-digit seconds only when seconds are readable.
2.02
